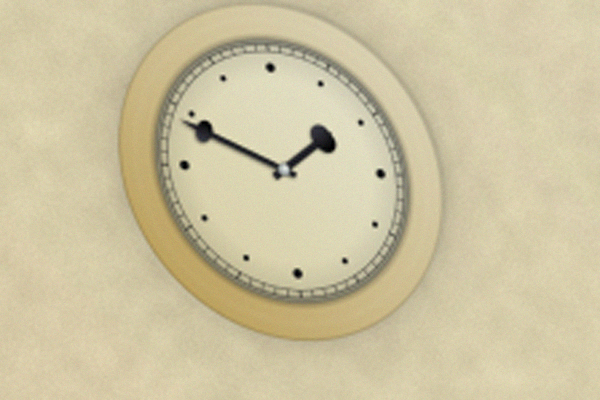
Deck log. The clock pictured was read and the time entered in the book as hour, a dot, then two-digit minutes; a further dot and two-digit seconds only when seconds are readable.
1.49
